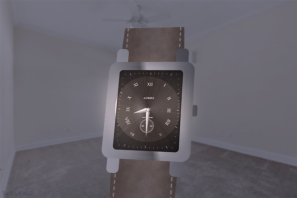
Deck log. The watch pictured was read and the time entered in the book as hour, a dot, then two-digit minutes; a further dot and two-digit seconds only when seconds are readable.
8.30
